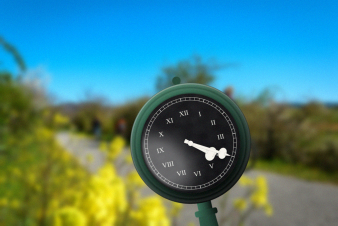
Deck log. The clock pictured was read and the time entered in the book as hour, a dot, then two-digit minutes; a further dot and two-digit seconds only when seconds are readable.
4.20
